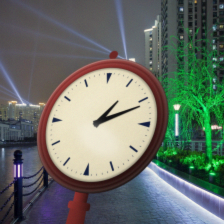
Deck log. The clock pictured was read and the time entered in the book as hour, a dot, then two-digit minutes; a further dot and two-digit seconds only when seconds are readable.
1.11
